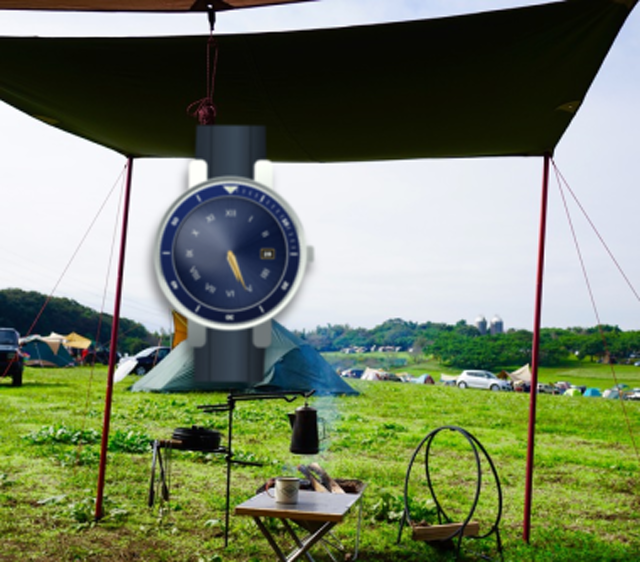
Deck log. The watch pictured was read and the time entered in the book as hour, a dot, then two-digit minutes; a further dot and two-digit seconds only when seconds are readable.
5.26
